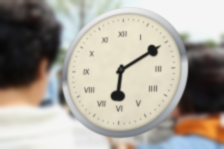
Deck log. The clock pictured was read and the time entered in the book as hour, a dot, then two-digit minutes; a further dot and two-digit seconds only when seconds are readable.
6.10
